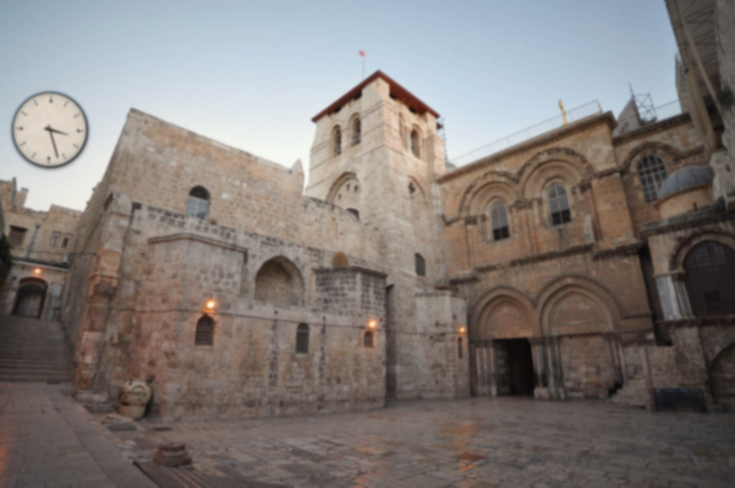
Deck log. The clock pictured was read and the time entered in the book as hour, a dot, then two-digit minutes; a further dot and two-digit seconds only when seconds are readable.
3.27
